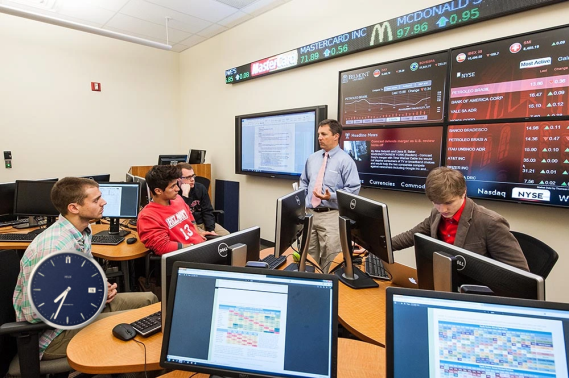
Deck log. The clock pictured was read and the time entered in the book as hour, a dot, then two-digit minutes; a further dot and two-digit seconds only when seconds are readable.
7.34
